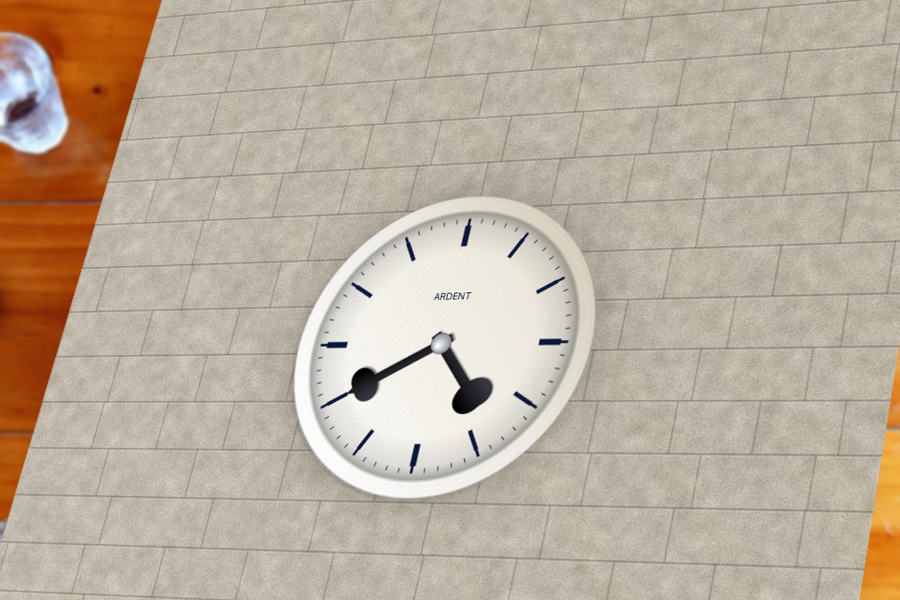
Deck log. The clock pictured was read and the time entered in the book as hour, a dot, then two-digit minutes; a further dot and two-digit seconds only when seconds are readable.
4.40
